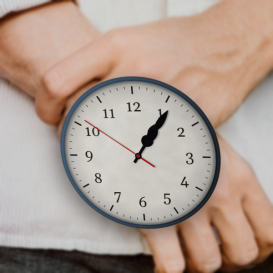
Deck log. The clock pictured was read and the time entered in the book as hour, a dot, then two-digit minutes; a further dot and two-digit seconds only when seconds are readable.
1.05.51
